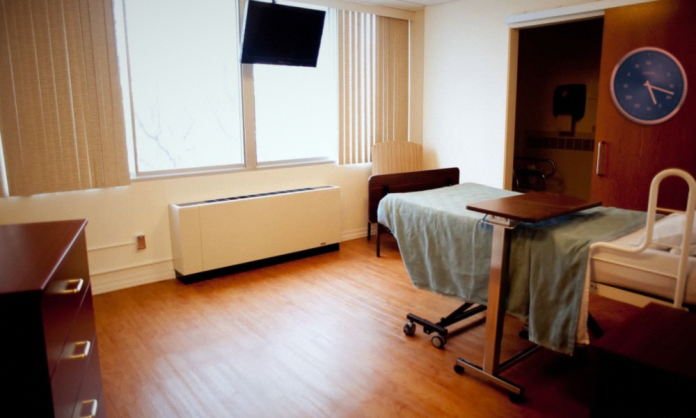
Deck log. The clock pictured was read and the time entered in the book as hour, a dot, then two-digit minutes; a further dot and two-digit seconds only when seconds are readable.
5.18
